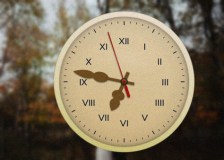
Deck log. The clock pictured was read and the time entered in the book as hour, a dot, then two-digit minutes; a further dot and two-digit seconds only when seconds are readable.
6.46.57
